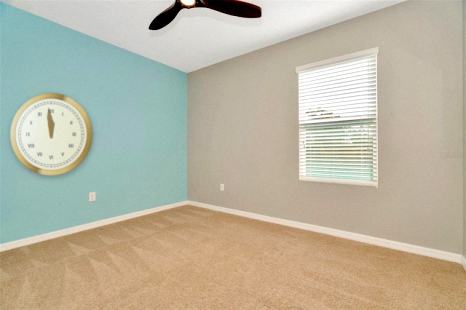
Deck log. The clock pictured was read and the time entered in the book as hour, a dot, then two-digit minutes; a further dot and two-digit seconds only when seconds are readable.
11.59
